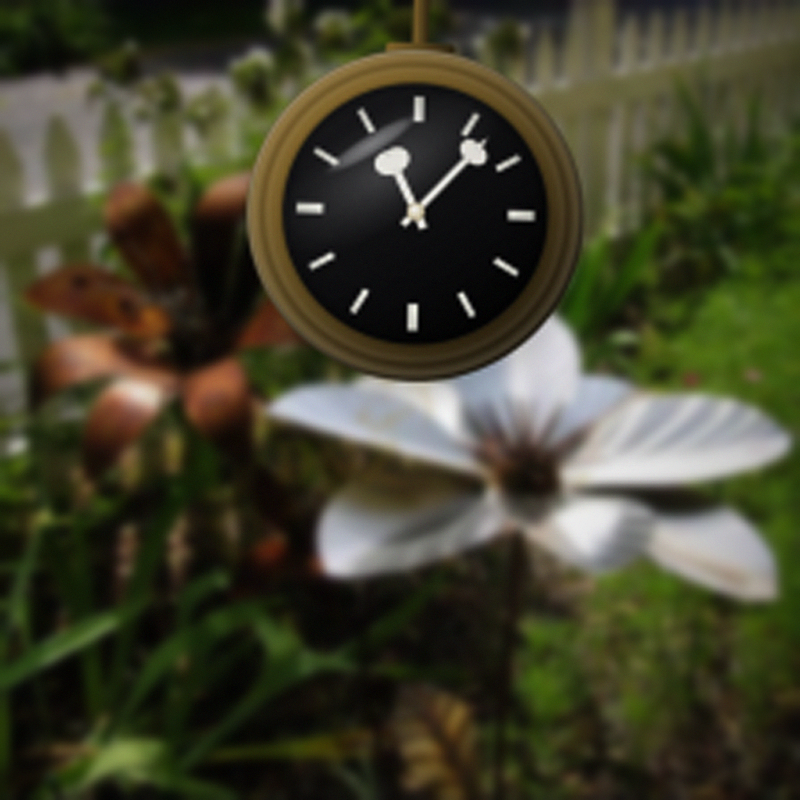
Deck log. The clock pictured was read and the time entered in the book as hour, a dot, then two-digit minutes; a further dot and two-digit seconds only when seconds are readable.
11.07
